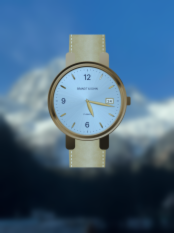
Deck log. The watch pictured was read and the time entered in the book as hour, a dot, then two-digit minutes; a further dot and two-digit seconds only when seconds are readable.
5.17
